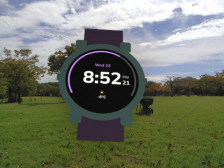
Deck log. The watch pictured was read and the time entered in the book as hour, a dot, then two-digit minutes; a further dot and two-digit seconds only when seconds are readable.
8.52
